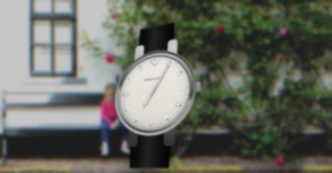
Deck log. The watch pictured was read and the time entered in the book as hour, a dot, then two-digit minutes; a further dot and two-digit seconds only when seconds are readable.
7.05
